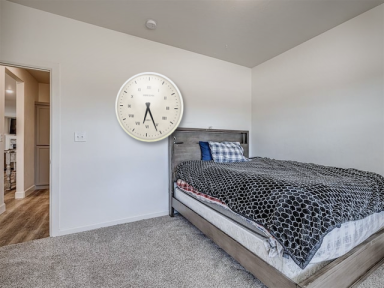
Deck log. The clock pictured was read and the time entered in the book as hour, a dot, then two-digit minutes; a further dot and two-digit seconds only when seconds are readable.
6.26
